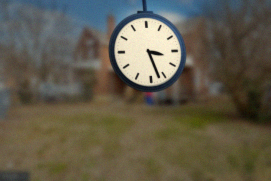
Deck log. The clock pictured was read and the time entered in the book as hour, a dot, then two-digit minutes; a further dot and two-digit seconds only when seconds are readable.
3.27
